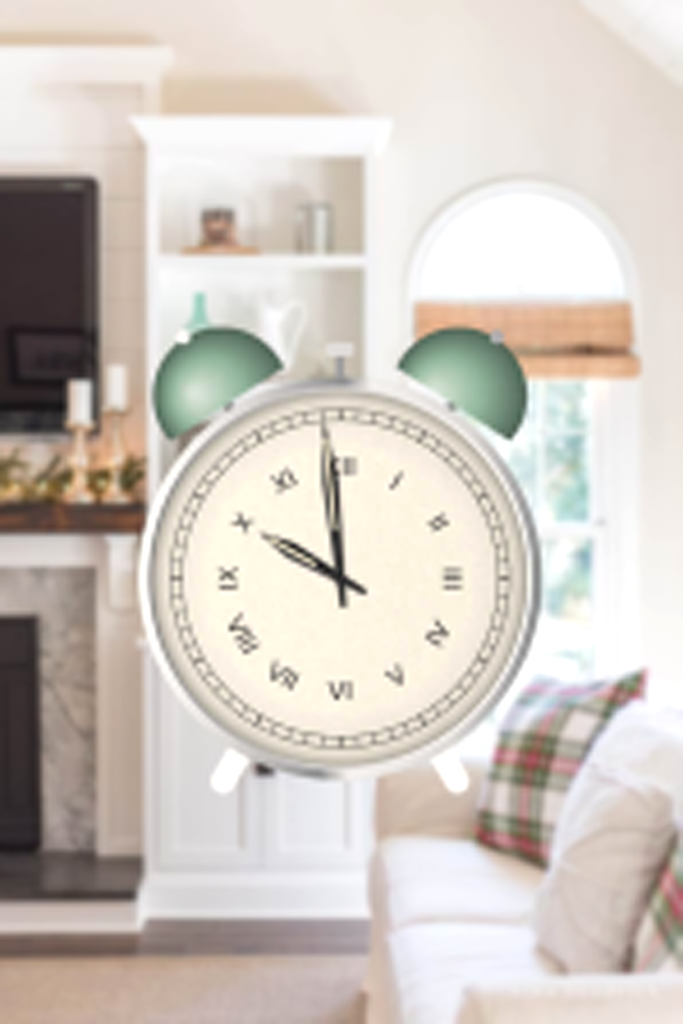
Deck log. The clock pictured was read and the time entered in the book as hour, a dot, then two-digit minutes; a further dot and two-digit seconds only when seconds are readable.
9.59
